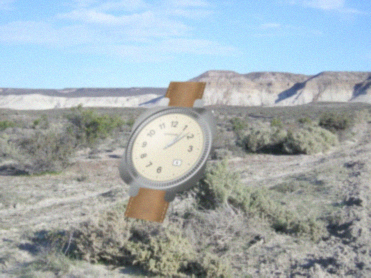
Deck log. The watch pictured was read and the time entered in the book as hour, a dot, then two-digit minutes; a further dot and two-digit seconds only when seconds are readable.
1.08
